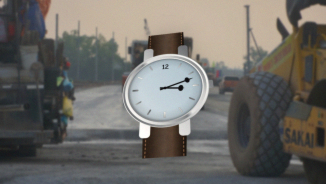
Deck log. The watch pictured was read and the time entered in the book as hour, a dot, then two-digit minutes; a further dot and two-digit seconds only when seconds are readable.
3.12
